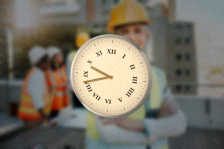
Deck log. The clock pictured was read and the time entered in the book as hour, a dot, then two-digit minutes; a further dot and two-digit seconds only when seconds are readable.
9.42
